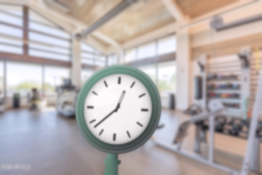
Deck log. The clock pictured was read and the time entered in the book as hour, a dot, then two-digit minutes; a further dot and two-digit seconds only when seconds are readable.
12.38
